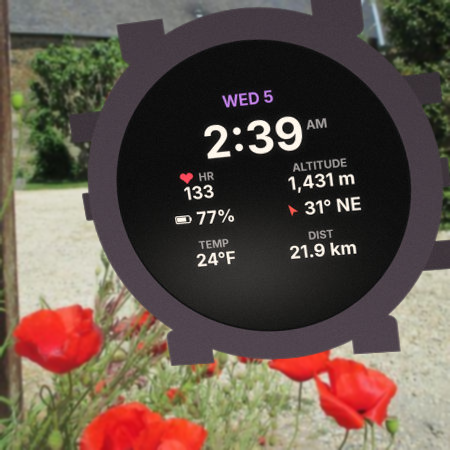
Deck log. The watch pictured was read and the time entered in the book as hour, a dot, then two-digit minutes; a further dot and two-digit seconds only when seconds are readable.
2.39
